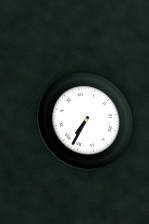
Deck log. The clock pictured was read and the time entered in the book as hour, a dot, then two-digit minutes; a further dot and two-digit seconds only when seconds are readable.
7.37
